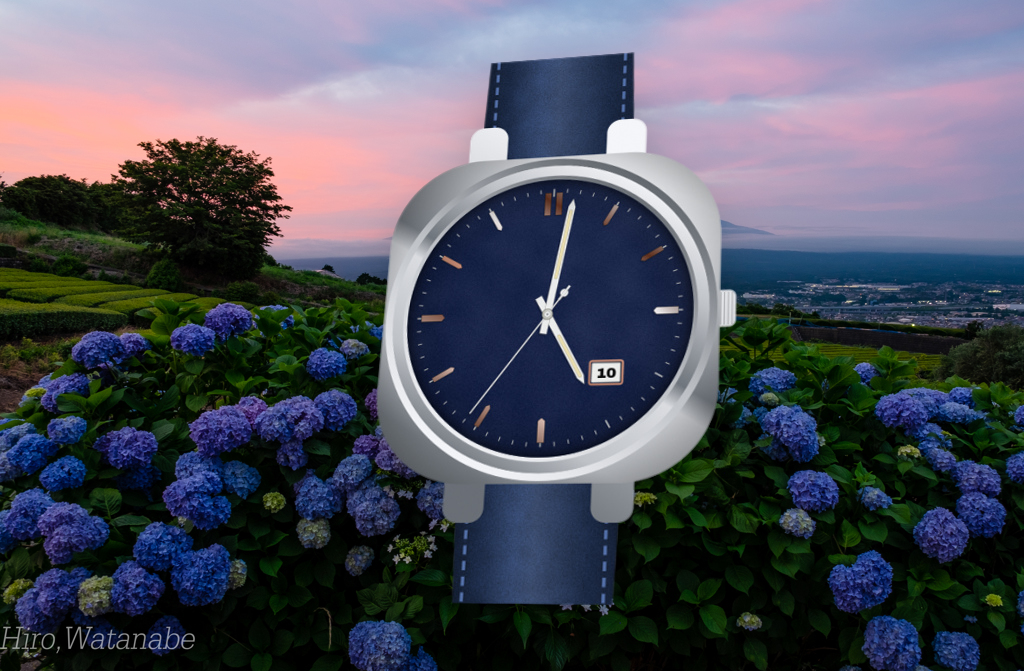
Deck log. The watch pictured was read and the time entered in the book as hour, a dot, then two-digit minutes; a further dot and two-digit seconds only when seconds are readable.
5.01.36
